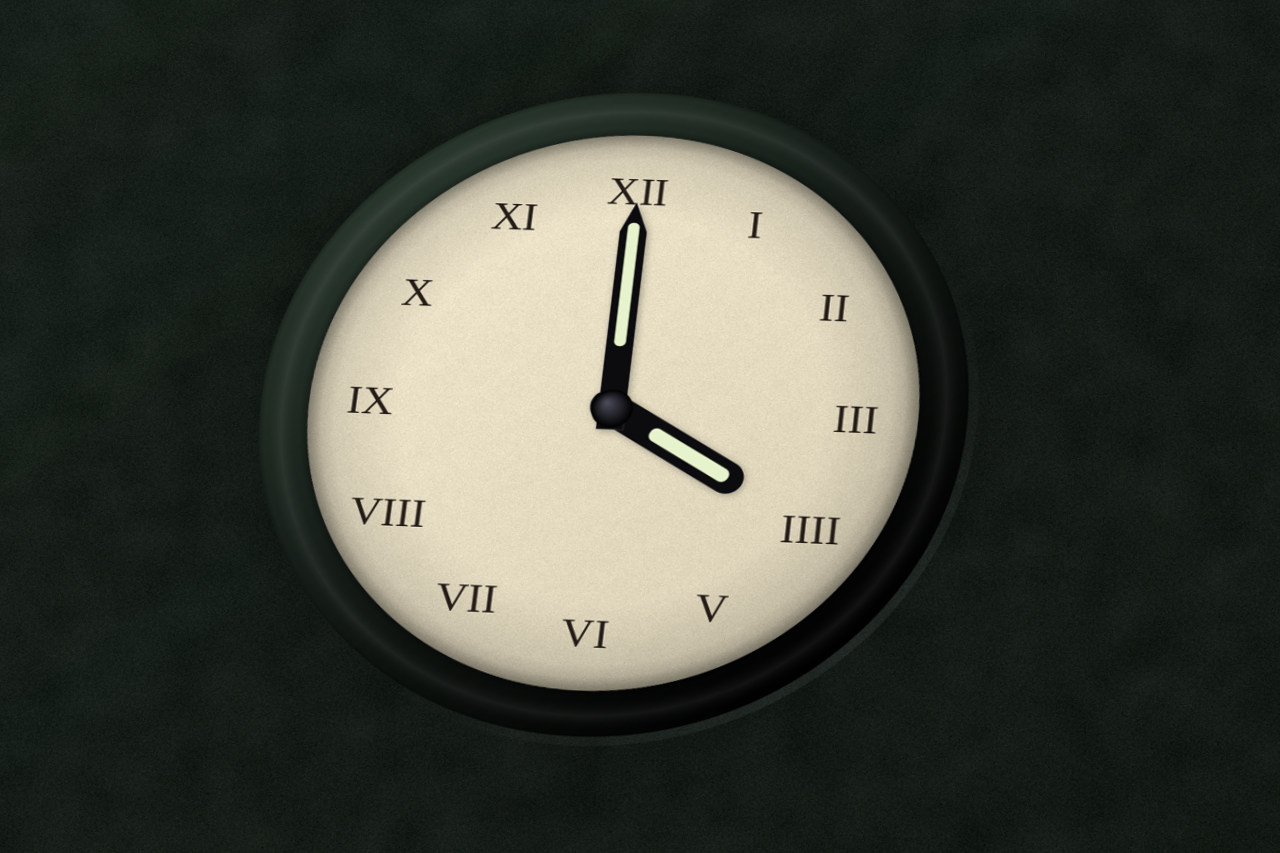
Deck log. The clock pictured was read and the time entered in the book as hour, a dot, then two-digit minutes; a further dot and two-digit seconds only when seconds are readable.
4.00
